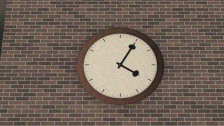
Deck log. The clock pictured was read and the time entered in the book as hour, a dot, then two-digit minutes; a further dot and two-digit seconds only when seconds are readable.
4.05
